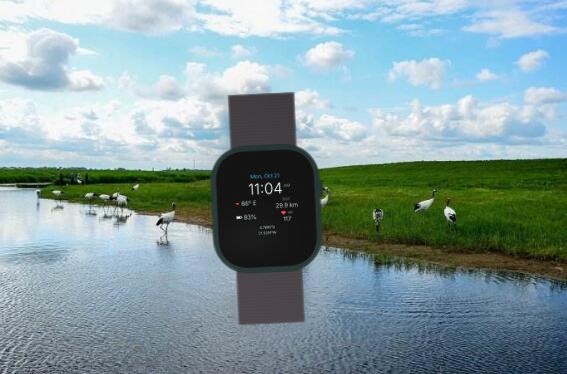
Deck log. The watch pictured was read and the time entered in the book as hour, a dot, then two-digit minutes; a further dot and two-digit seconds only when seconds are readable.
11.04
